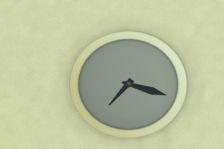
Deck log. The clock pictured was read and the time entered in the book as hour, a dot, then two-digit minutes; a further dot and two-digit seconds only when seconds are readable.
7.18
